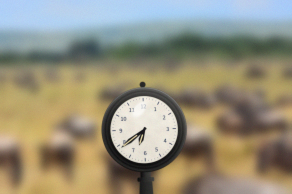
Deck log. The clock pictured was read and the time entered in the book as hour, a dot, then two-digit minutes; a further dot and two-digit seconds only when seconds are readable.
6.39
